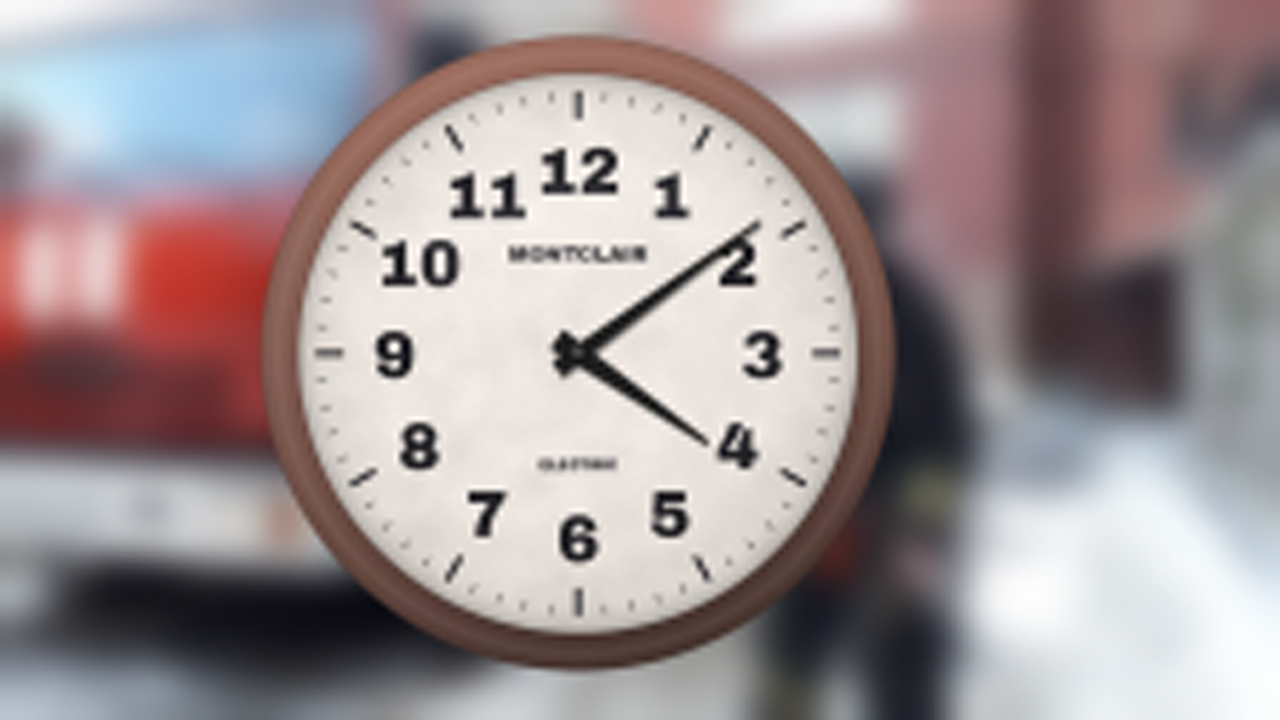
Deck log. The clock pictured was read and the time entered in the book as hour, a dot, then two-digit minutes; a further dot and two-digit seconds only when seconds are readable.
4.09
